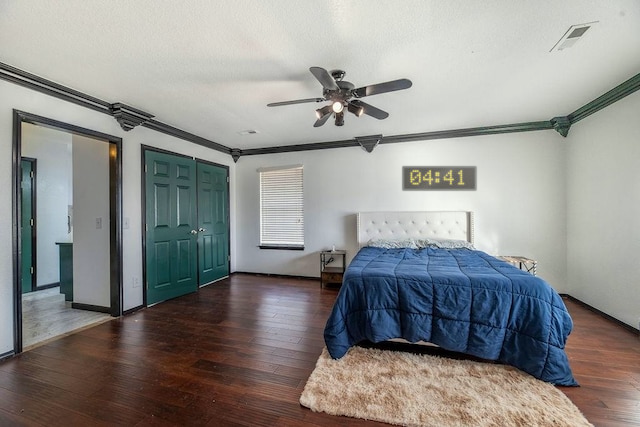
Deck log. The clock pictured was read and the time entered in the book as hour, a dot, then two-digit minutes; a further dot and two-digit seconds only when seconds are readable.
4.41
